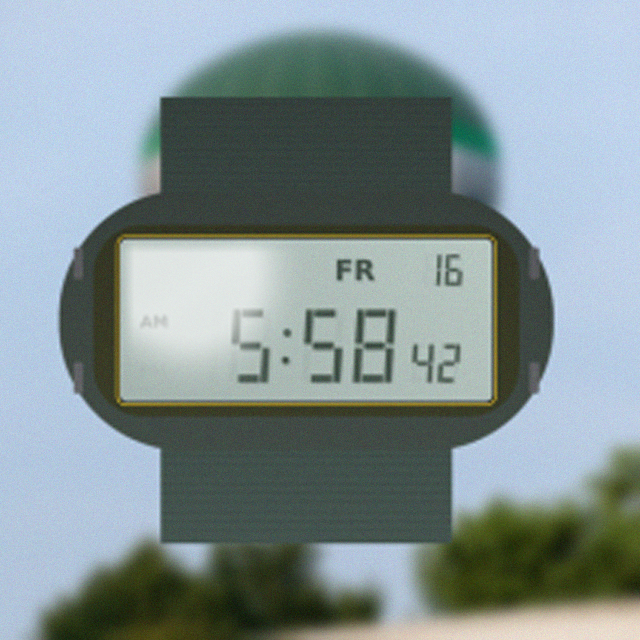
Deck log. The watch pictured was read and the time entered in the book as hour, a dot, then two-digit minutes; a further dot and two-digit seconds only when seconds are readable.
5.58.42
